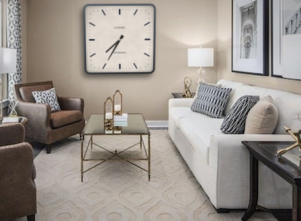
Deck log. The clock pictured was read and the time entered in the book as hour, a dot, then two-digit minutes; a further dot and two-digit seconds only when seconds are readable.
7.35
